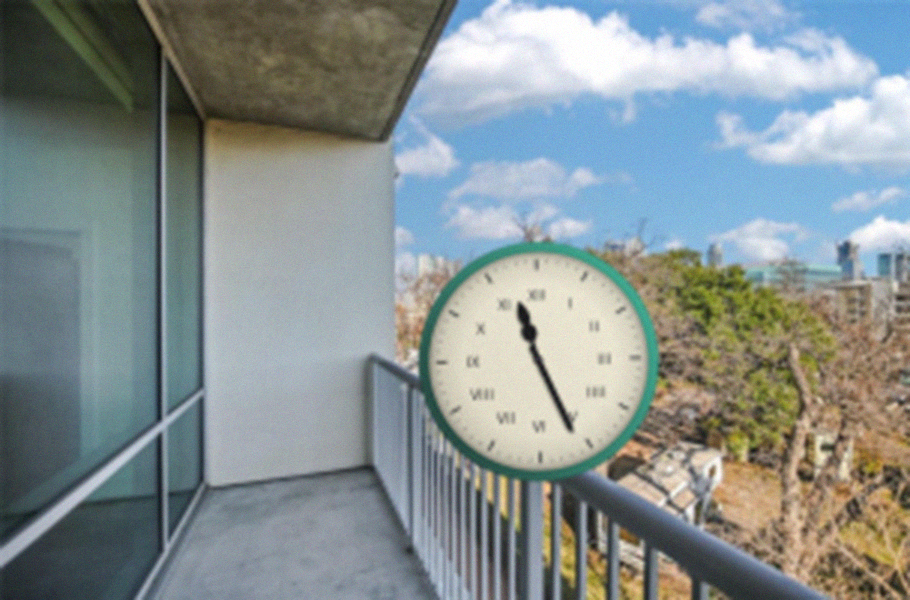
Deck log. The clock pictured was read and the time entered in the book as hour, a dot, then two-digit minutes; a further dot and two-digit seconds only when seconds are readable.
11.26
